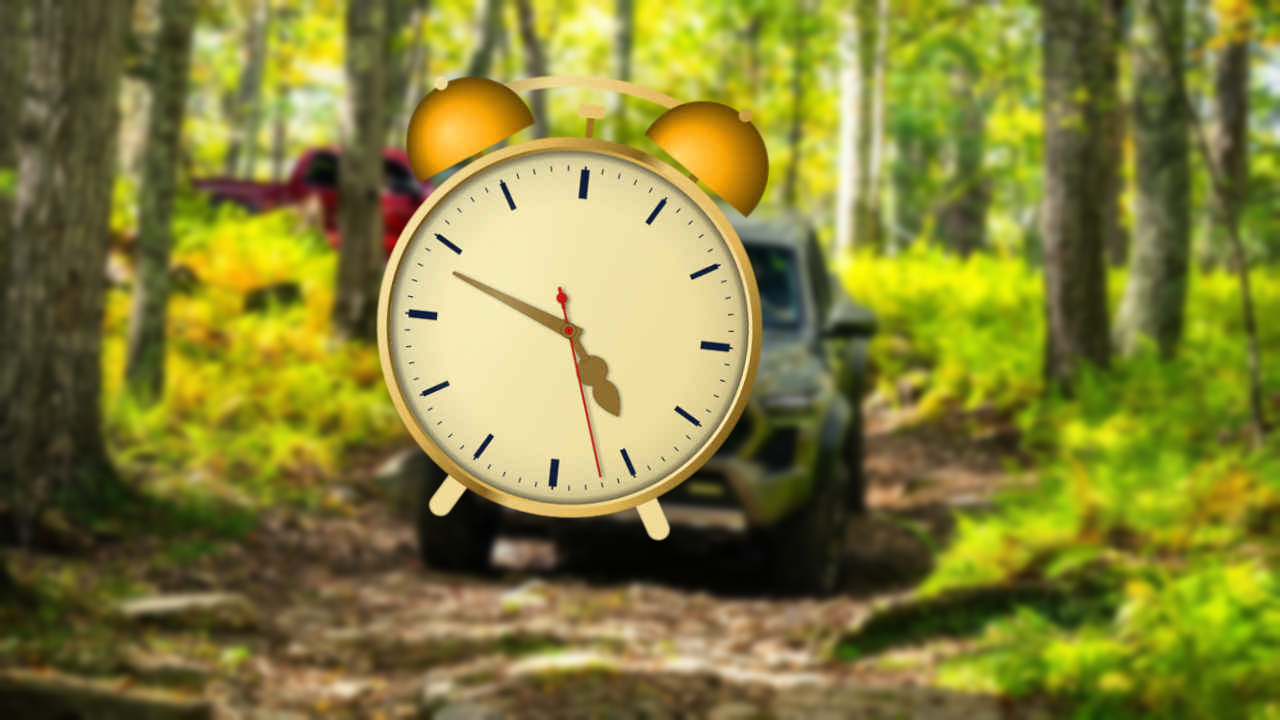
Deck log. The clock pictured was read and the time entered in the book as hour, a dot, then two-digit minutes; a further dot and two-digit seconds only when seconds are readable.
4.48.27
